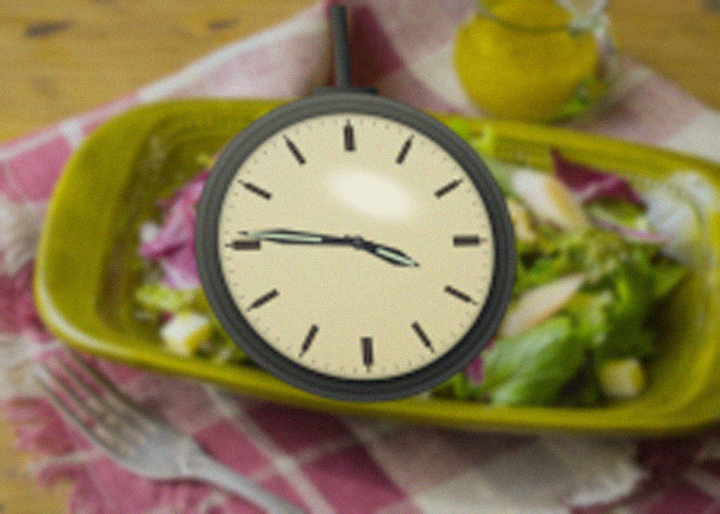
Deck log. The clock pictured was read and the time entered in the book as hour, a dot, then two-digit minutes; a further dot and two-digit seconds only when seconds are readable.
3.46
